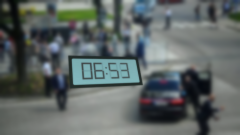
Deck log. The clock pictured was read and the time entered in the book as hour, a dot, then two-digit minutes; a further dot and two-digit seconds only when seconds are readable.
6.53
